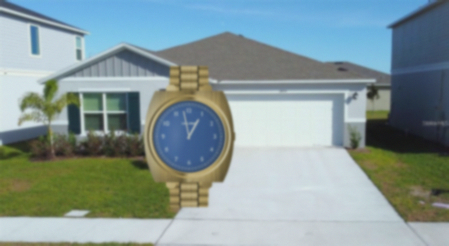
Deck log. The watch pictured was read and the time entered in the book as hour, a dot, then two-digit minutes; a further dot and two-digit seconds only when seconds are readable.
12.58
